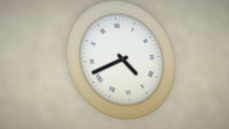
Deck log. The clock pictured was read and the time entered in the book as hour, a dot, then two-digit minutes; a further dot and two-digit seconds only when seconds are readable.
4.42
